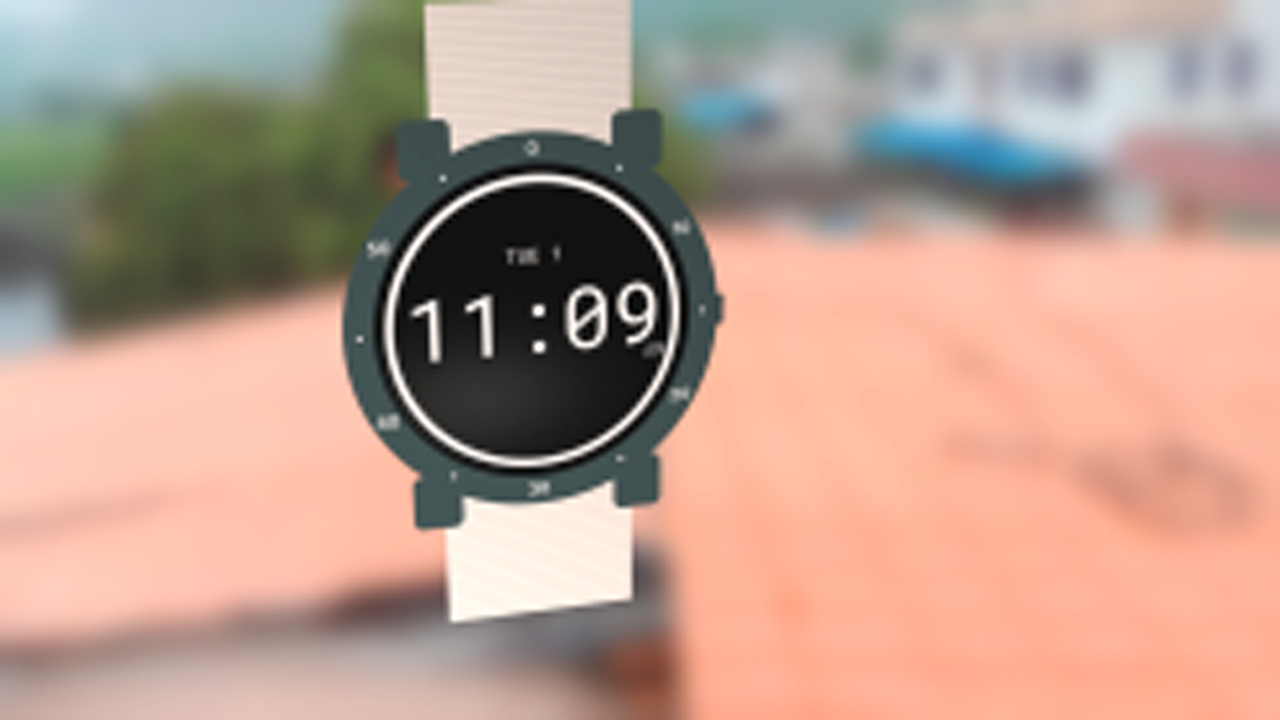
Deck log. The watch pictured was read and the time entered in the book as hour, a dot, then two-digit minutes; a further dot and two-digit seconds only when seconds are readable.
11.09
